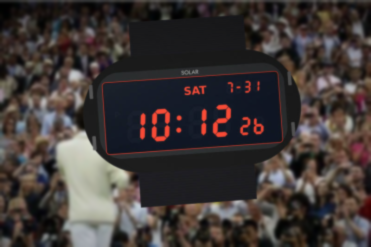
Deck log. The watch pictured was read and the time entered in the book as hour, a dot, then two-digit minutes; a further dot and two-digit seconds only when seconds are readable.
10.12.26
